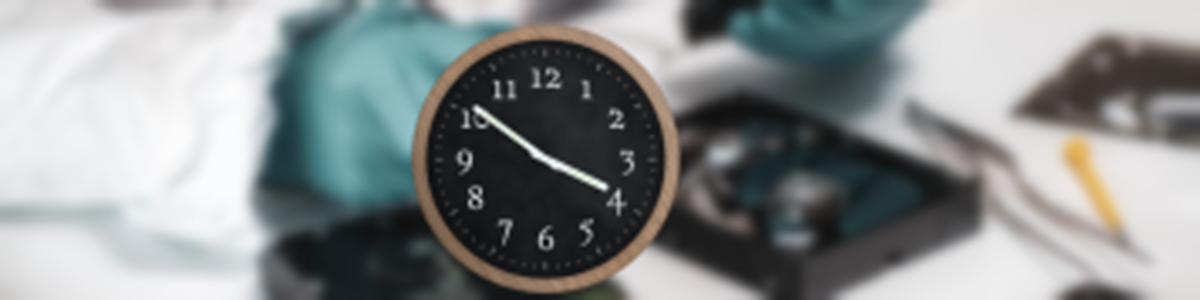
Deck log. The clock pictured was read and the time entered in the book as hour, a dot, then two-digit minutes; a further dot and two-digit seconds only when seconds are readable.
3.51
